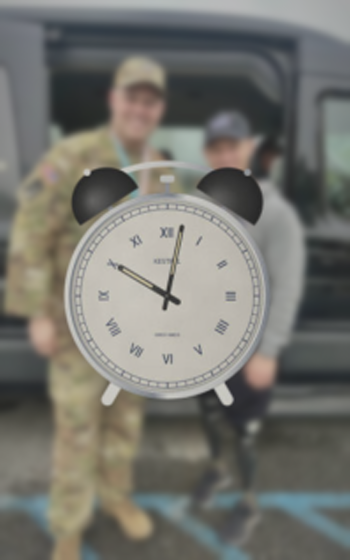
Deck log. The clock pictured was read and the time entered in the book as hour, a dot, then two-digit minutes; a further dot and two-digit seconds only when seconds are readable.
10.02
